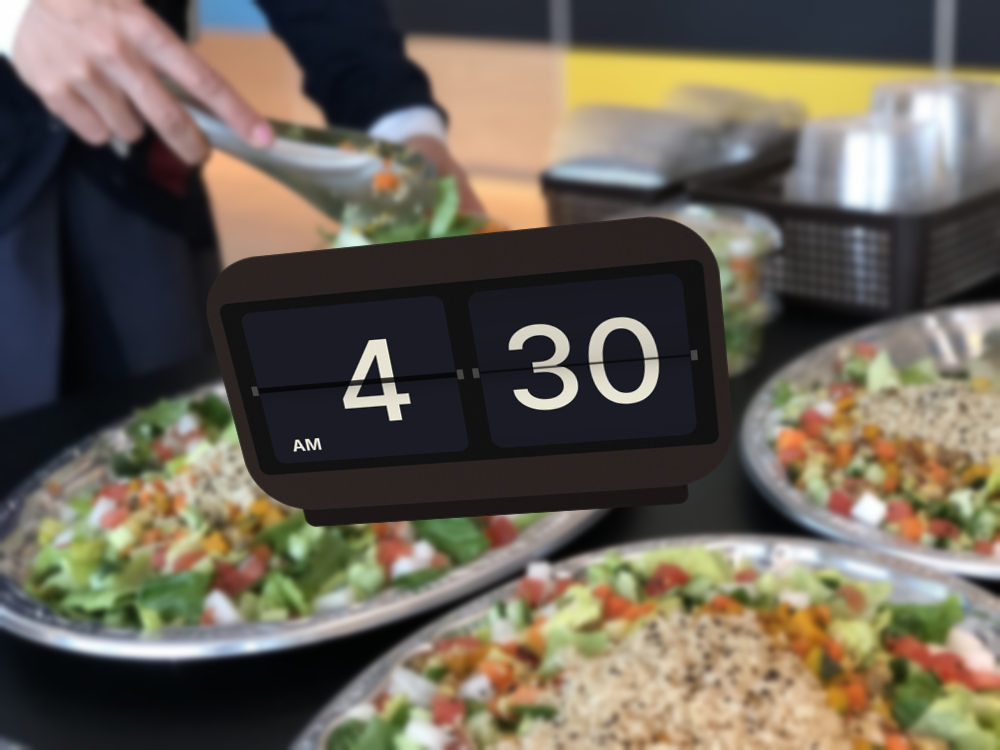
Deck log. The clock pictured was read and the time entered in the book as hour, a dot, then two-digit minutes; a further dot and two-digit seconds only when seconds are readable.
4.30
